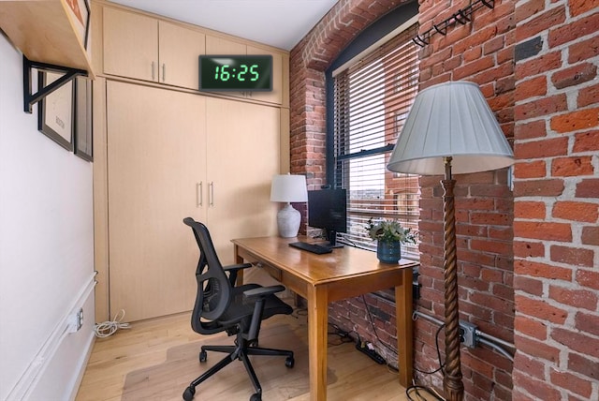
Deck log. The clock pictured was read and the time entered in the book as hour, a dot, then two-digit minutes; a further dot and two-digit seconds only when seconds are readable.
16.25
